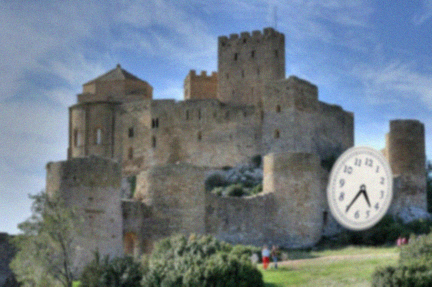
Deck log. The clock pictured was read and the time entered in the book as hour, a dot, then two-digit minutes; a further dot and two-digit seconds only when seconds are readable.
4.35
